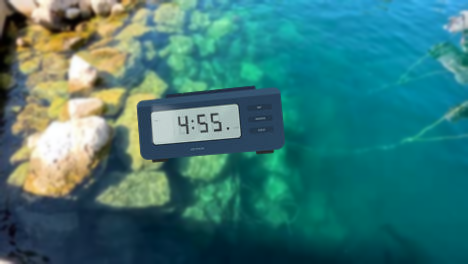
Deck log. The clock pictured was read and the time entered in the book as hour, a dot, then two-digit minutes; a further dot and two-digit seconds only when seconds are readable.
4.55
